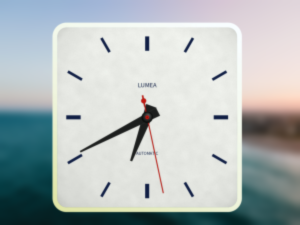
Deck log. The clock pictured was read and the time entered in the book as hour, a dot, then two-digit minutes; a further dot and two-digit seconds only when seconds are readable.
6.40.28
